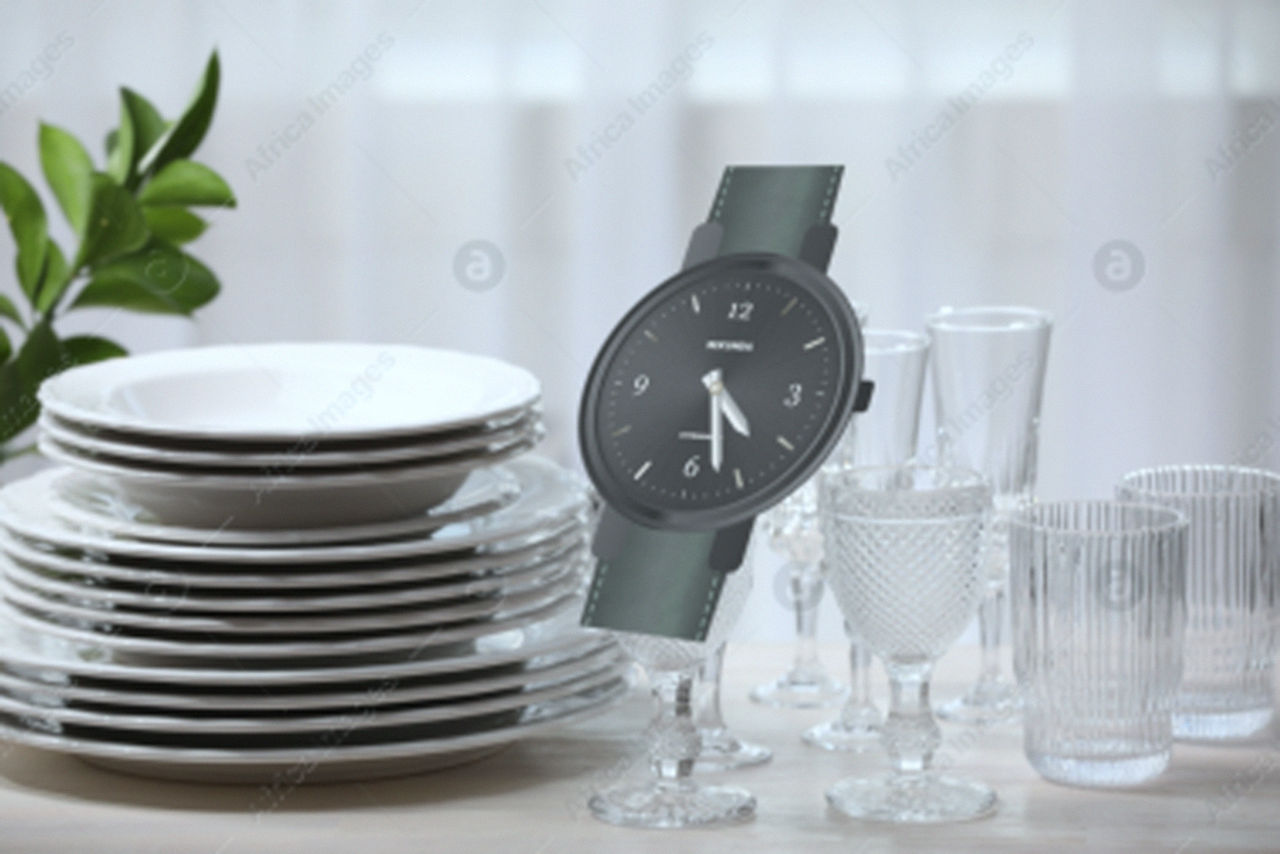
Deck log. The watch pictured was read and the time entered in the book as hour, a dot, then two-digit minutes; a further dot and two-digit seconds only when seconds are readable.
4.27
